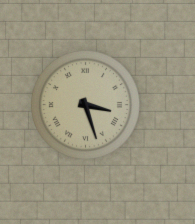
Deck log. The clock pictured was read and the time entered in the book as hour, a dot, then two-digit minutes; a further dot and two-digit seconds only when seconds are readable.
3.27
